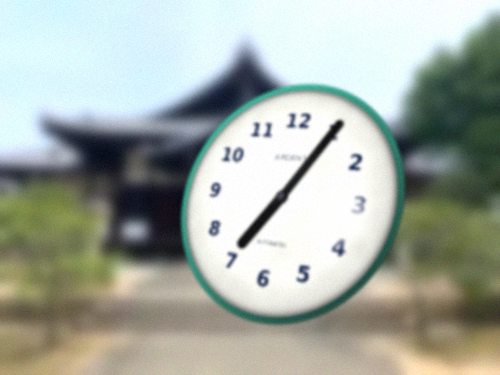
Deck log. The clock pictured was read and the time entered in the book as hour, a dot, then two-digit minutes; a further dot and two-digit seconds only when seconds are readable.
7.05
